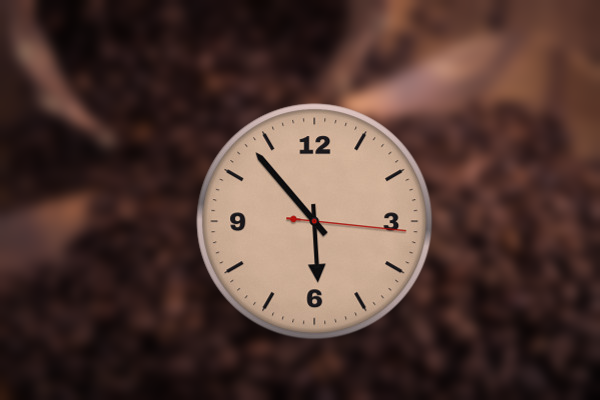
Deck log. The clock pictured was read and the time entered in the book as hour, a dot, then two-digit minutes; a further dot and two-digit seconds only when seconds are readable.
5.53.16
